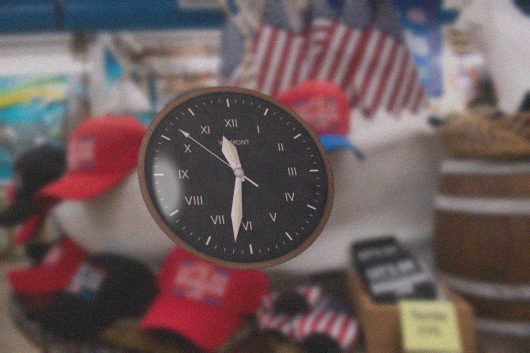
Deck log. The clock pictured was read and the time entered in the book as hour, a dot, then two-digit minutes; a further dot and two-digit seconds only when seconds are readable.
11.31.52
